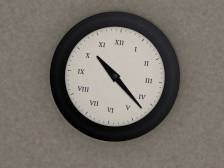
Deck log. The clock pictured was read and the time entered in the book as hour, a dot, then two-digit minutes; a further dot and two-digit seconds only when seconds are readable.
10.22
